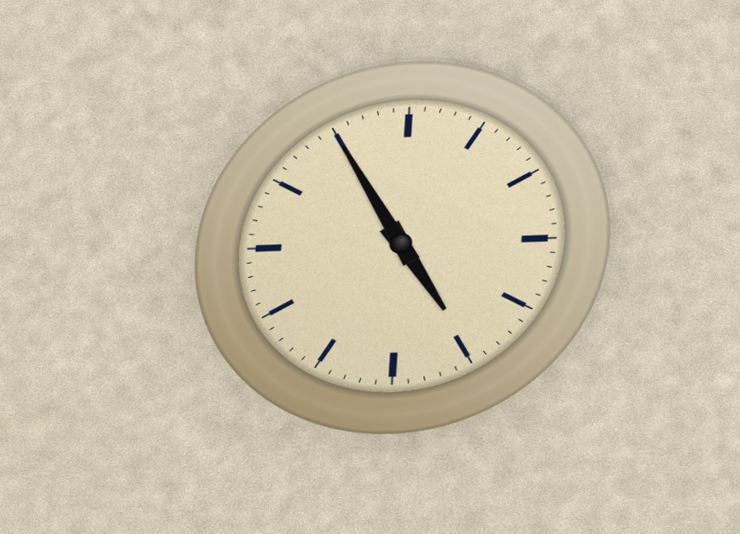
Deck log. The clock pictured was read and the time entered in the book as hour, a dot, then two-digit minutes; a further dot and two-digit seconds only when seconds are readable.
4.55
